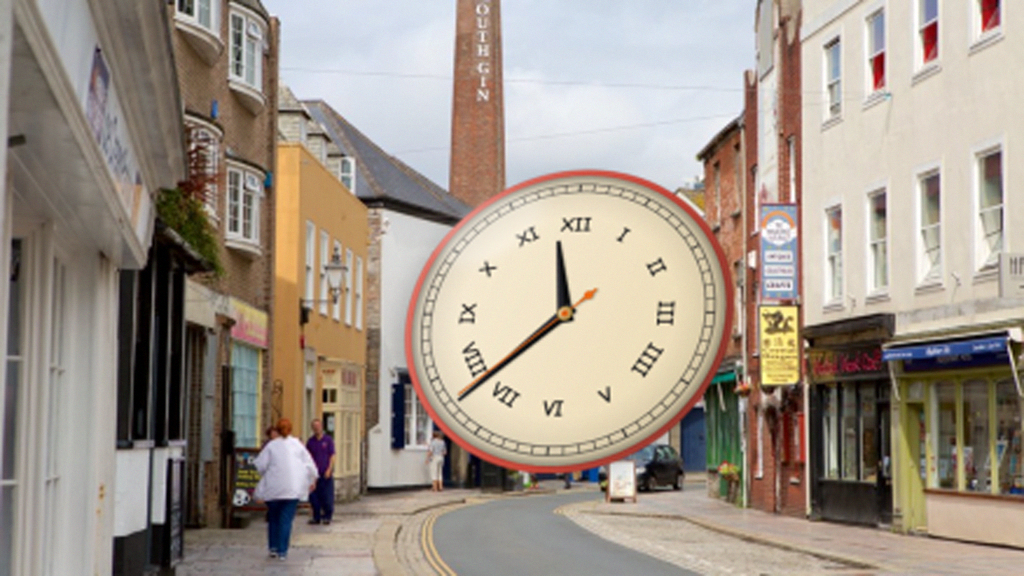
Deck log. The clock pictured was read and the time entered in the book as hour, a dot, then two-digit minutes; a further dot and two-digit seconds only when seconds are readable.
11.37.38
